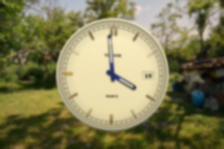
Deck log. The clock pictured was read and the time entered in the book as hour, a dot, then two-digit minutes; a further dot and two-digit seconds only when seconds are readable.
3.59
